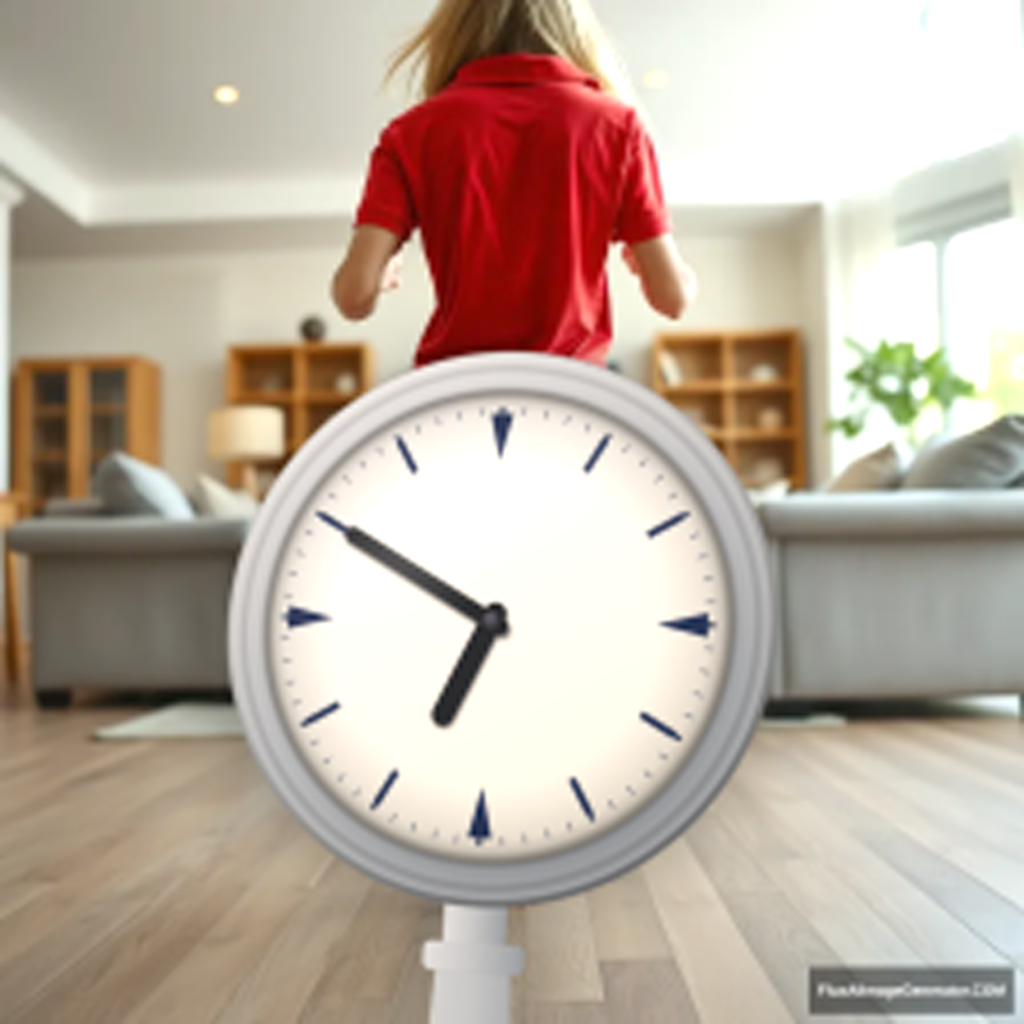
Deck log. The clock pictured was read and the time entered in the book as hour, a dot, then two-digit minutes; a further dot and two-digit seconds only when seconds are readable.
6.50
